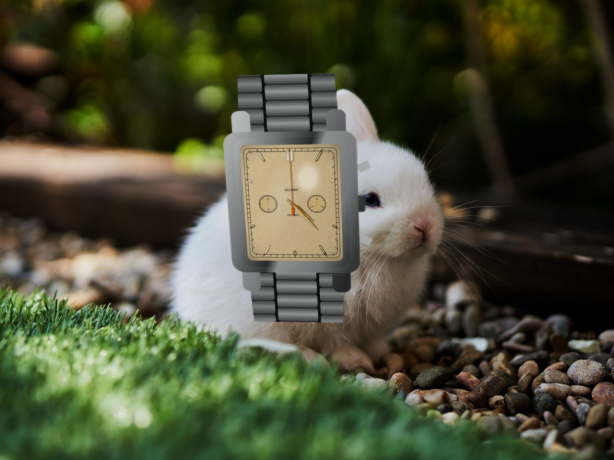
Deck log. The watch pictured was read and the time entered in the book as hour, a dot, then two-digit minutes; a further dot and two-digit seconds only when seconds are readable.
4.23
